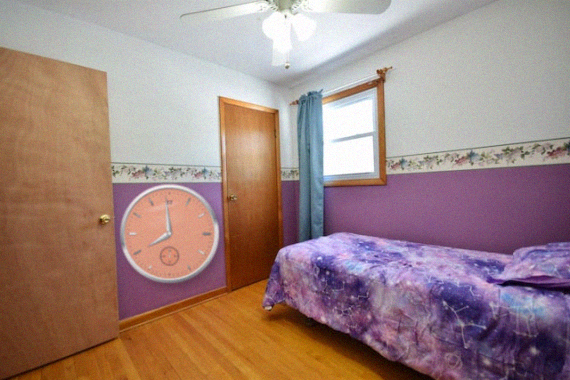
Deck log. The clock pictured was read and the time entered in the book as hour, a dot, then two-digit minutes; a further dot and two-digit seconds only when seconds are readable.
7.59
